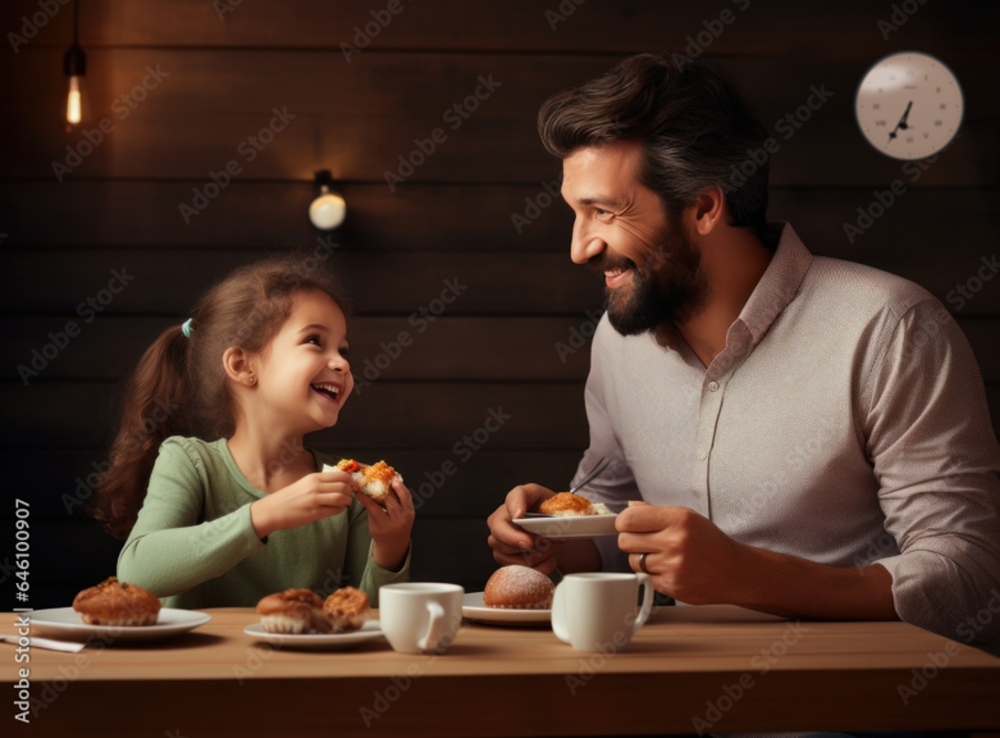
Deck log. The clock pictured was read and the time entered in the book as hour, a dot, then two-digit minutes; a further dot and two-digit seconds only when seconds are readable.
6.35
